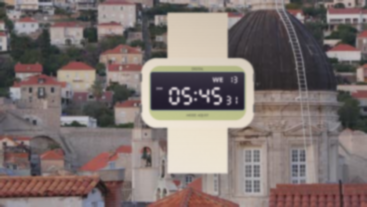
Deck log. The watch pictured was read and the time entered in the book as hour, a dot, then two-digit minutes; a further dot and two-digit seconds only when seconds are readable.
5.45
